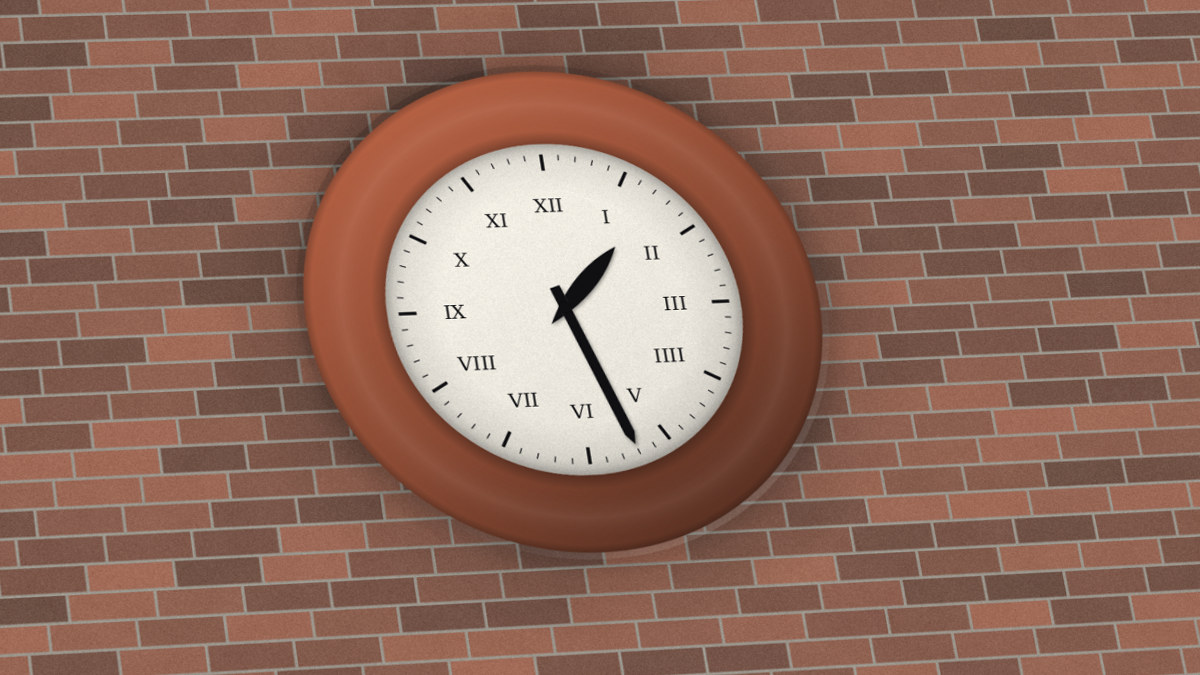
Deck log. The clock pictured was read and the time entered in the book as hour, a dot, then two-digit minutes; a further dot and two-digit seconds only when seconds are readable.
1.27
